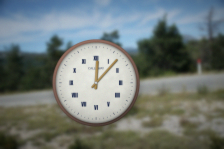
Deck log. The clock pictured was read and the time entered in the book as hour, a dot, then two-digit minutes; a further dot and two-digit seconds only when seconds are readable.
12.07
